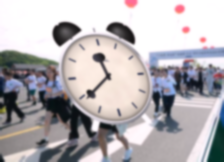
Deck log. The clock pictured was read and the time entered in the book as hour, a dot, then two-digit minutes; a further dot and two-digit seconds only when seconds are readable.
11.39
